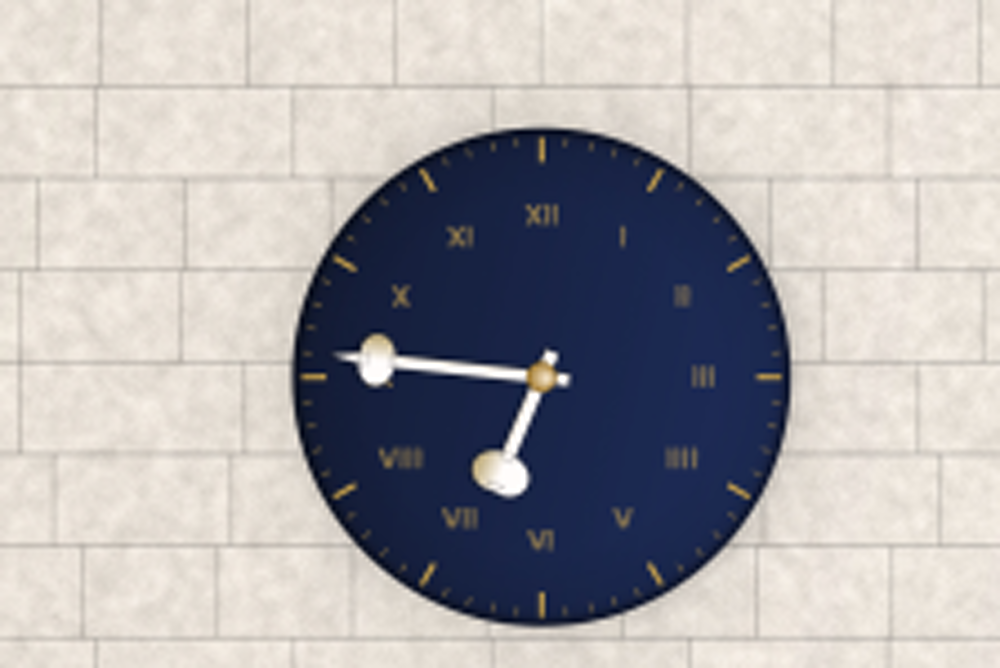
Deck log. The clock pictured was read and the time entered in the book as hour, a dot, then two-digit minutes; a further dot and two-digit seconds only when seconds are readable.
6.46
